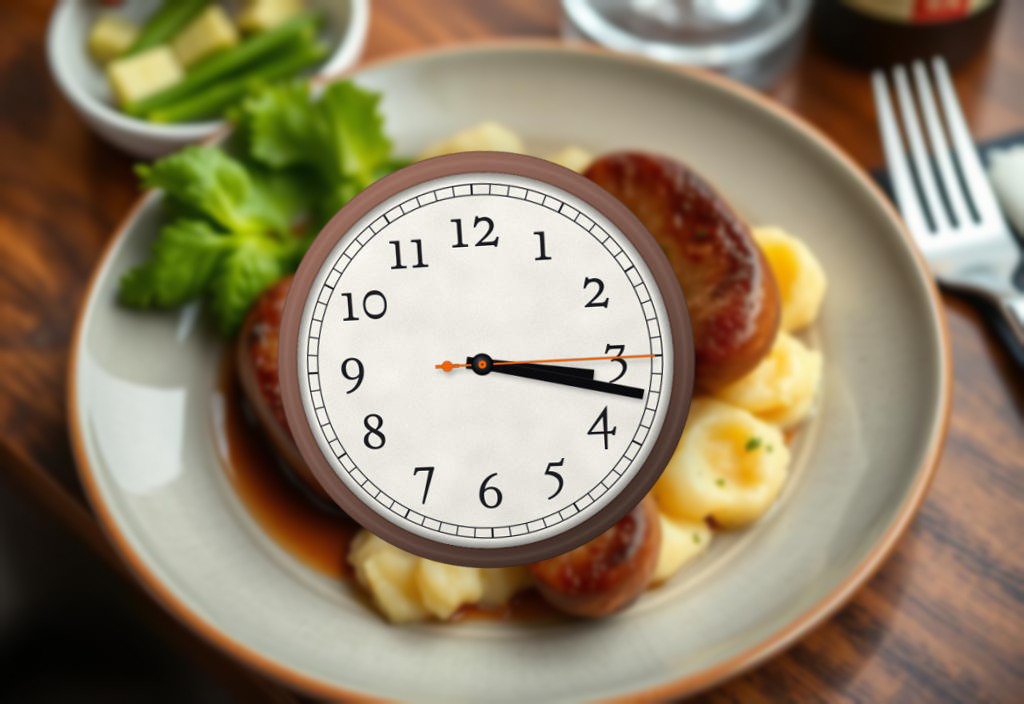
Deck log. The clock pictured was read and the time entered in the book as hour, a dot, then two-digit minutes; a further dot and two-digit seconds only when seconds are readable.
3.17.15
